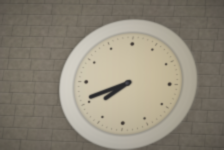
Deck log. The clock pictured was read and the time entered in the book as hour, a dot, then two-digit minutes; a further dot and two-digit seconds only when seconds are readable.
7.41
